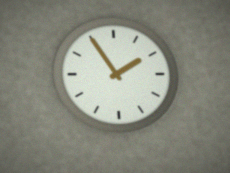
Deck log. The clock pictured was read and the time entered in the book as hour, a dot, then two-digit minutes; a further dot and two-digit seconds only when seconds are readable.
1.55
